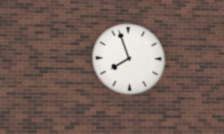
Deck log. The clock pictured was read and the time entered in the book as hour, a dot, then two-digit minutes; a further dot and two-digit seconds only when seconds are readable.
7.57
